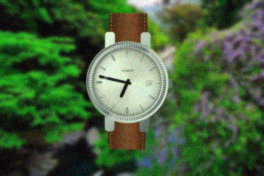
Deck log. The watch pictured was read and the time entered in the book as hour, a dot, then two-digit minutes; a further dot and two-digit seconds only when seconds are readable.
6.47
